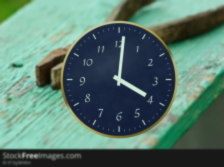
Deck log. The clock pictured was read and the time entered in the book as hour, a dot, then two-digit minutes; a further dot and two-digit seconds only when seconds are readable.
4.01
